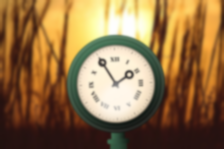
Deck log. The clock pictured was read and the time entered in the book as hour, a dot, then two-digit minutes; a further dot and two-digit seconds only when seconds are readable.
1.55
